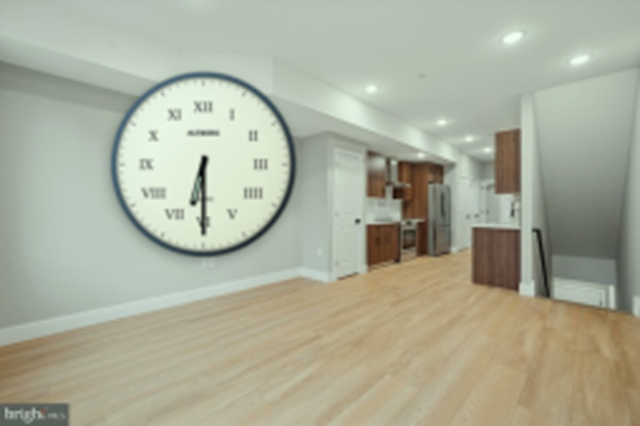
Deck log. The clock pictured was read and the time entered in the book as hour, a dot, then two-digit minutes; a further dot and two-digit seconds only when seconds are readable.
6.30
